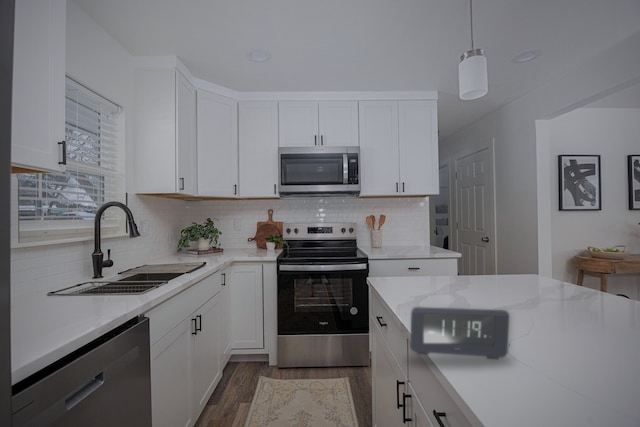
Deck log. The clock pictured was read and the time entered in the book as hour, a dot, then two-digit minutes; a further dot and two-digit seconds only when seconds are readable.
11.19
